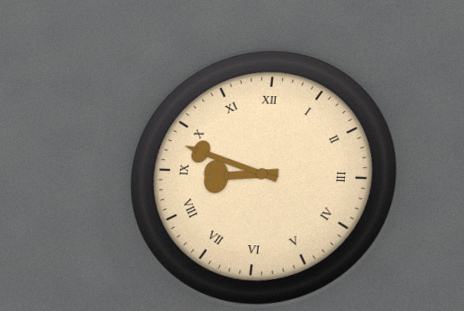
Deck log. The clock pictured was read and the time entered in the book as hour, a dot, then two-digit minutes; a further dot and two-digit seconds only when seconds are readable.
8.48
